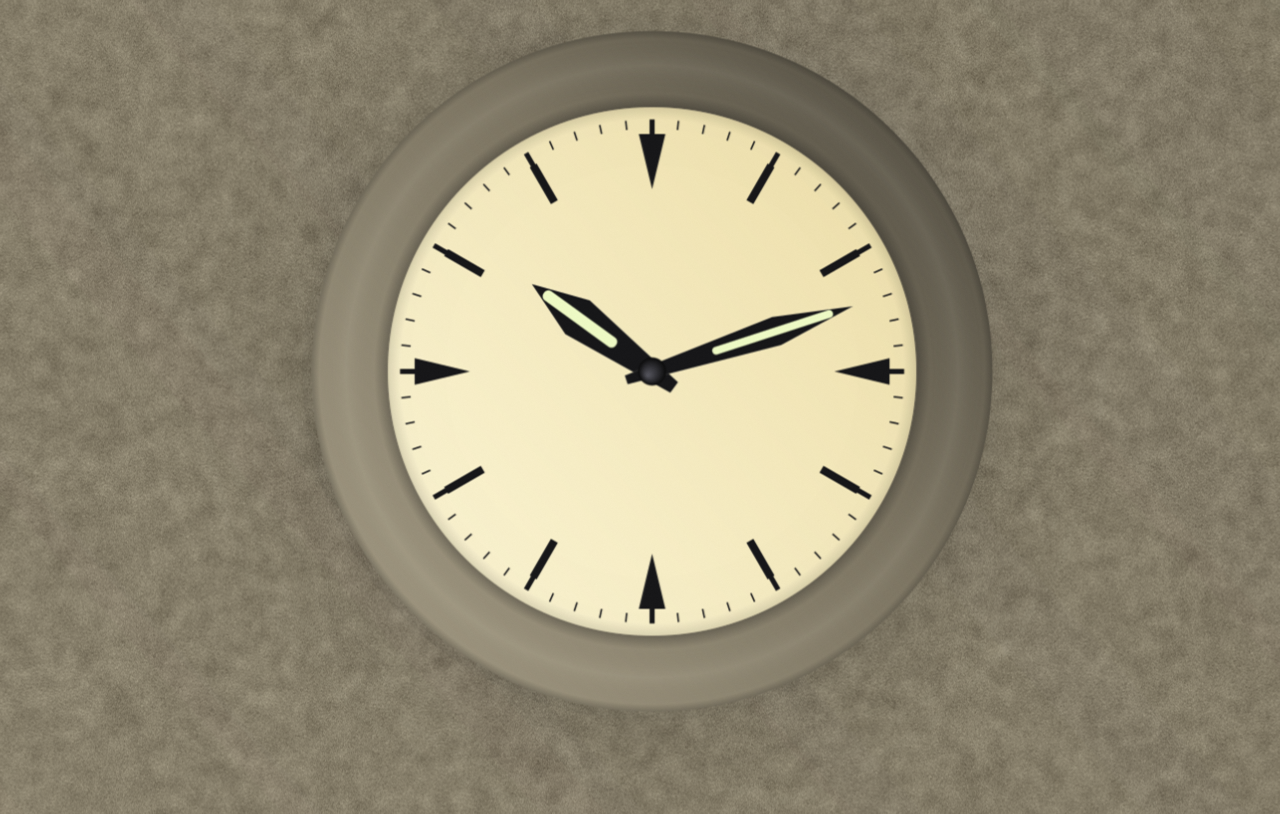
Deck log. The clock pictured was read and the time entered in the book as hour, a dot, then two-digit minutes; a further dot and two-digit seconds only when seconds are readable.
10.12
